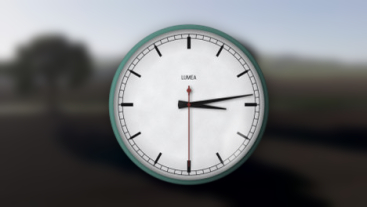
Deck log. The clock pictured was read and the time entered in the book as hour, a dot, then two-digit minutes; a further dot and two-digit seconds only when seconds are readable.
3.13.30
